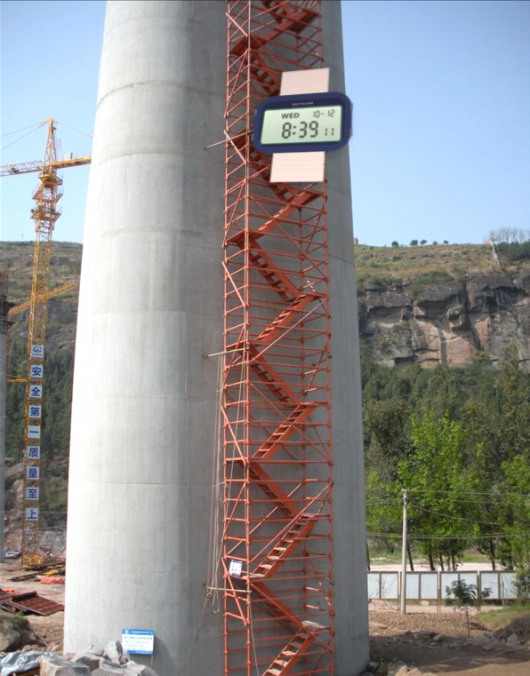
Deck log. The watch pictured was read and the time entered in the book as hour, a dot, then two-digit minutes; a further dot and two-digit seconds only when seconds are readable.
8.39.11
